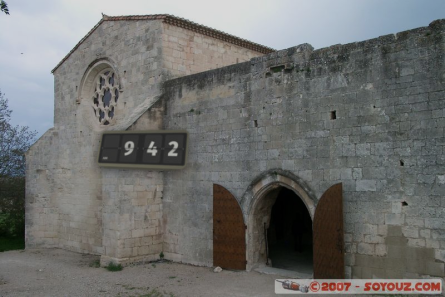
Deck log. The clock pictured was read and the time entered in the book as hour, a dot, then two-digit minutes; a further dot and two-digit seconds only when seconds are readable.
9.42
